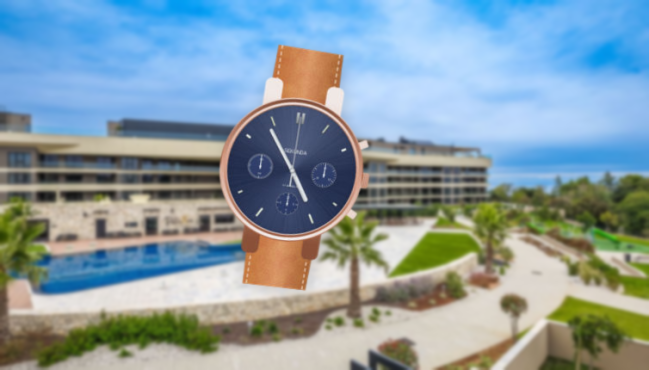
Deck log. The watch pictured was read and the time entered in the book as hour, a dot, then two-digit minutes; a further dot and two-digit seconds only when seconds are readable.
4.54
